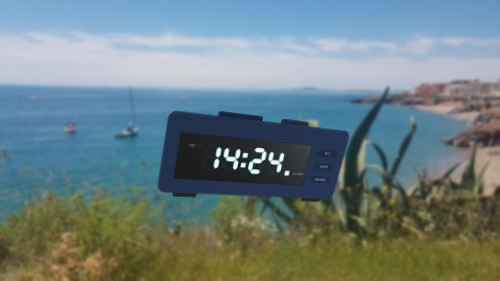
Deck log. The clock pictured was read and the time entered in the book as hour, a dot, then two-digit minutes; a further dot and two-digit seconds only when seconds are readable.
14.24
